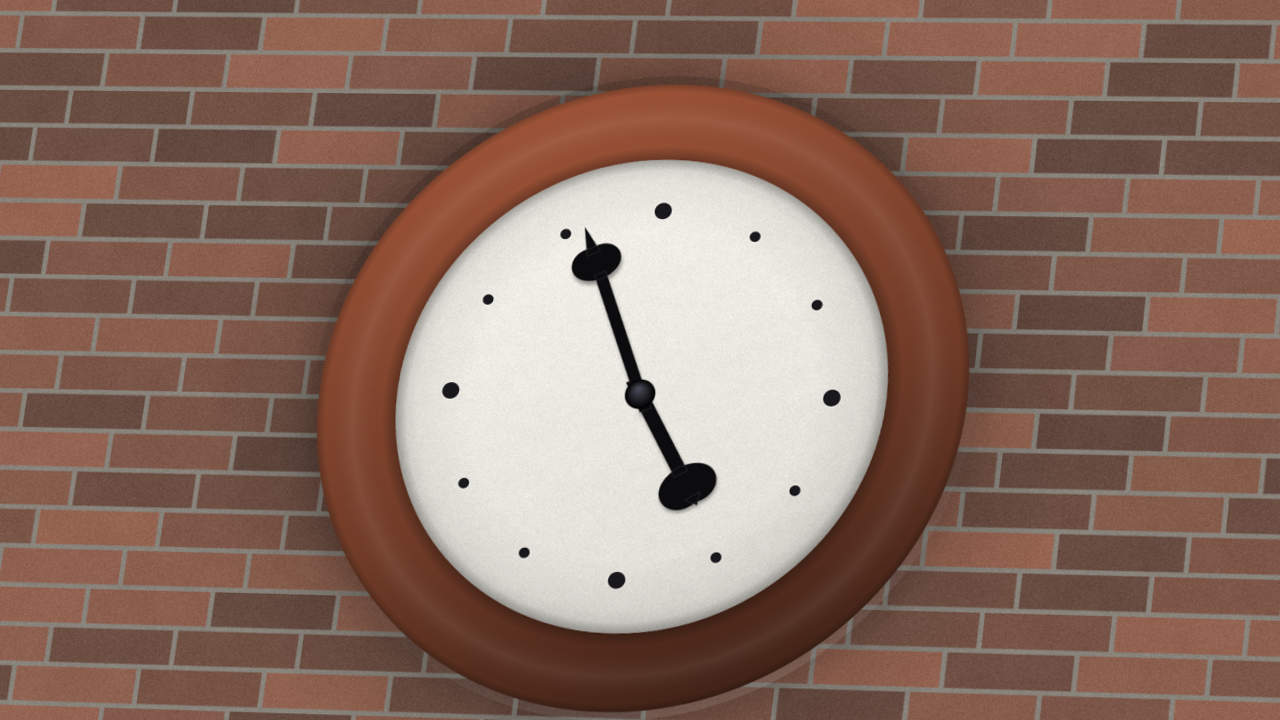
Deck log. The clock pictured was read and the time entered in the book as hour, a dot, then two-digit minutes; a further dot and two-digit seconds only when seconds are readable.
4.56
